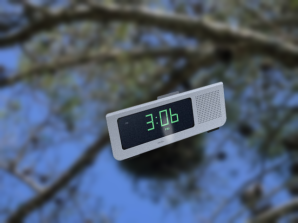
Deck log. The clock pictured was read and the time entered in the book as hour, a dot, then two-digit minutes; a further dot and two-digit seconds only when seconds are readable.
3.06
